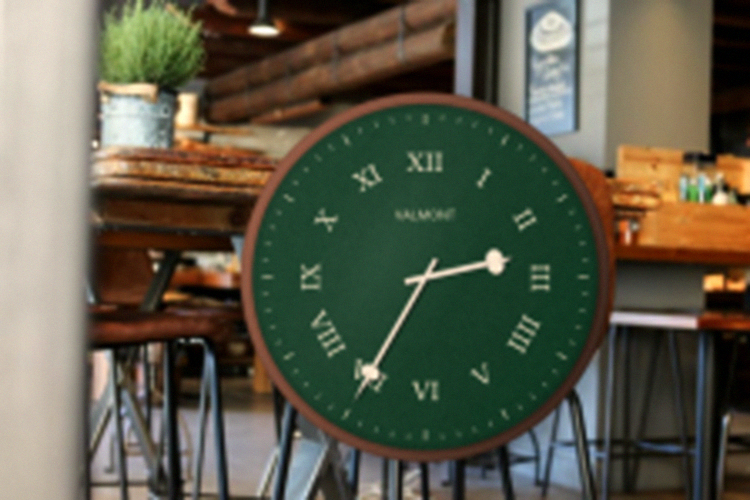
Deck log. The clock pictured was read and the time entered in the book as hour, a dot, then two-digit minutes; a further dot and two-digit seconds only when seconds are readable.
2.35
